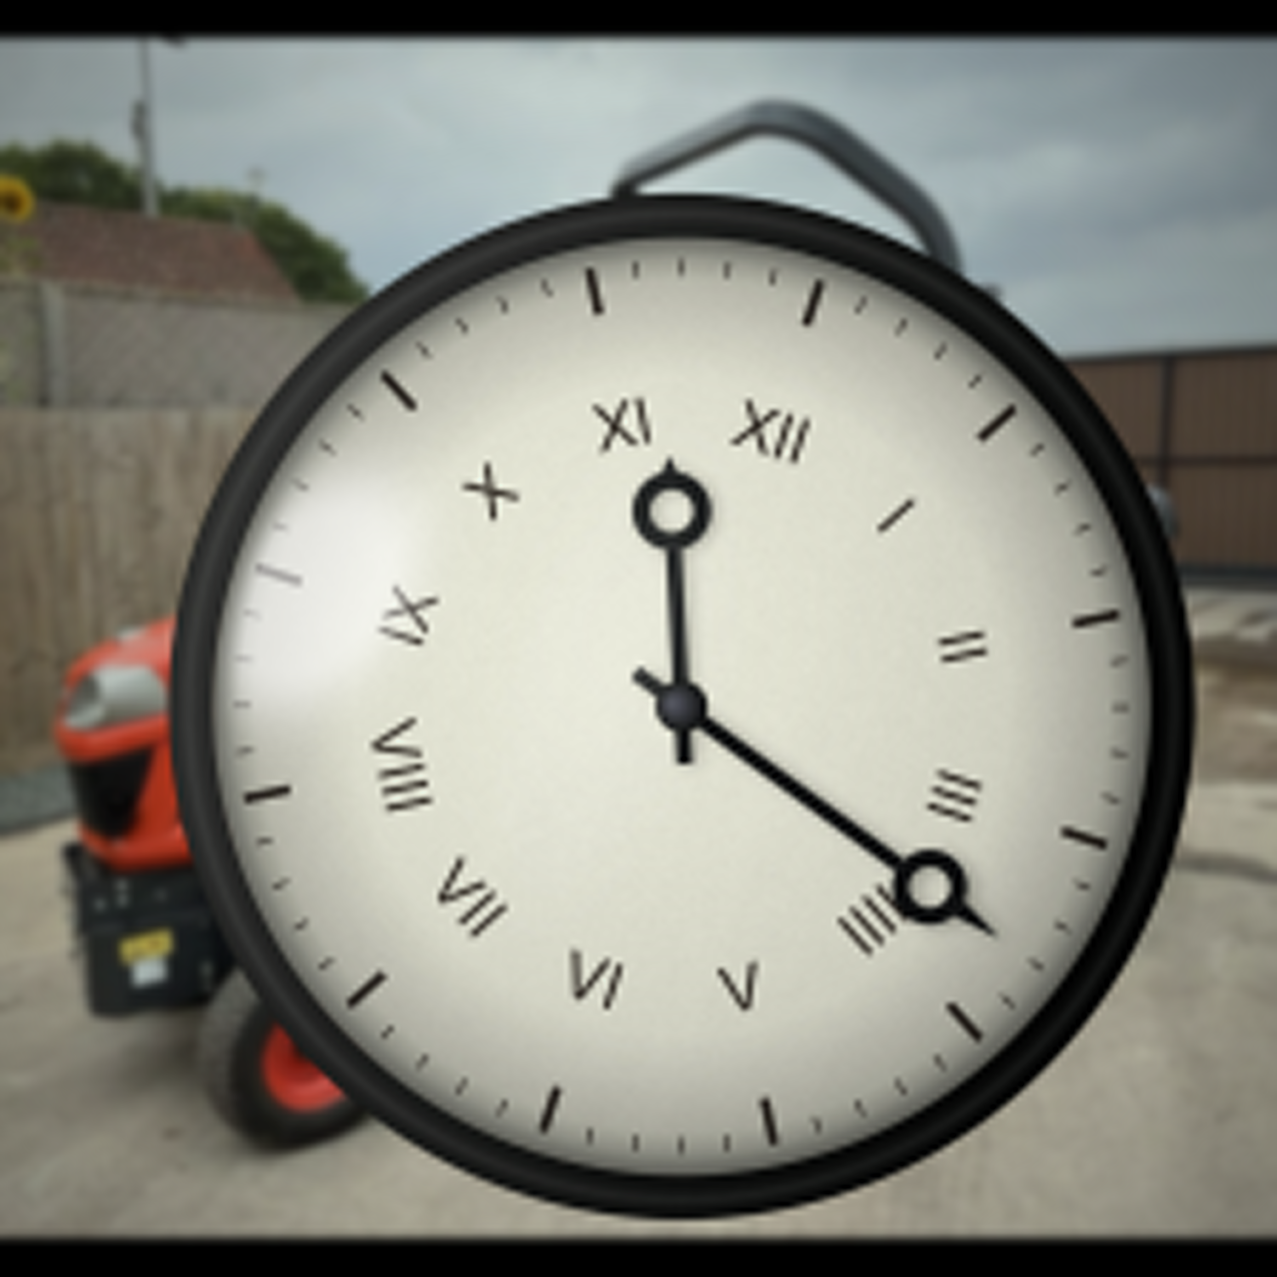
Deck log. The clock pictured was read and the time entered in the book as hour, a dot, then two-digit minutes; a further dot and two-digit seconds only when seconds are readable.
11.18
